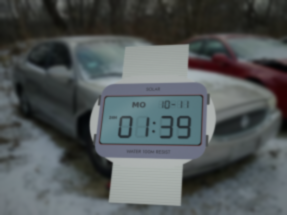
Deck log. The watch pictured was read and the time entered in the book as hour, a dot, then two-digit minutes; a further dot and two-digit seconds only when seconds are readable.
1.39
